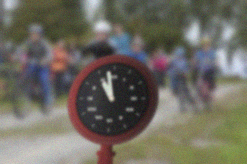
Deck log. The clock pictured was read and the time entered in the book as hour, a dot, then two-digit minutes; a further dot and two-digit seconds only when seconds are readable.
10.58
